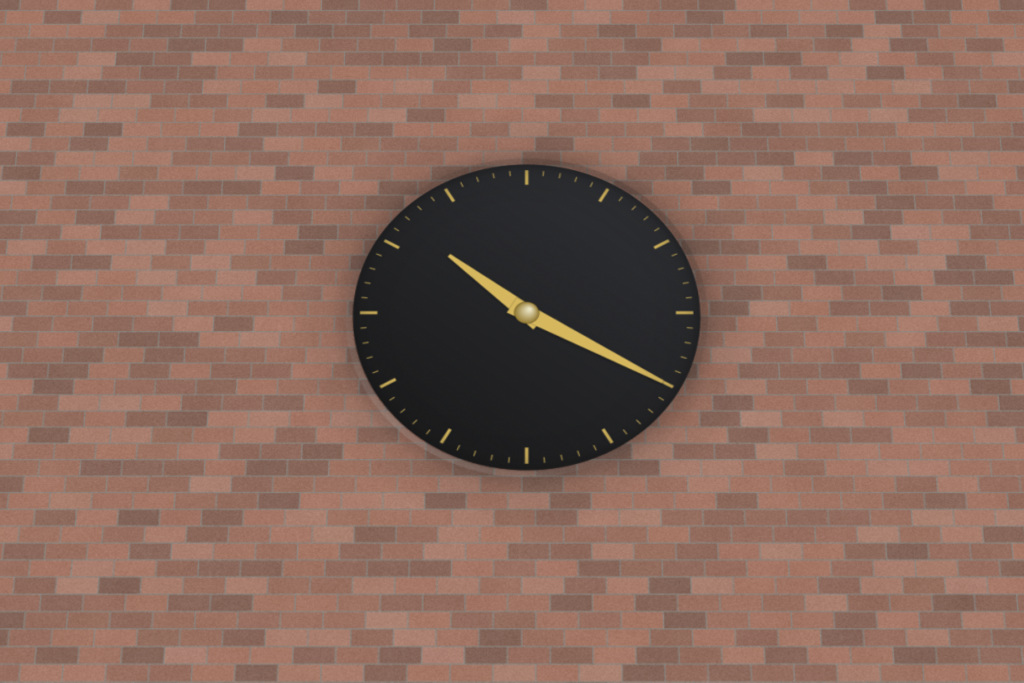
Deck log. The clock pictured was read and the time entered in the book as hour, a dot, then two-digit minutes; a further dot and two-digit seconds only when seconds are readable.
10.20
